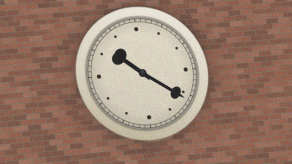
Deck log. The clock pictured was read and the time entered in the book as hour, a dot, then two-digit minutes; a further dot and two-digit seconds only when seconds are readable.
10.21
